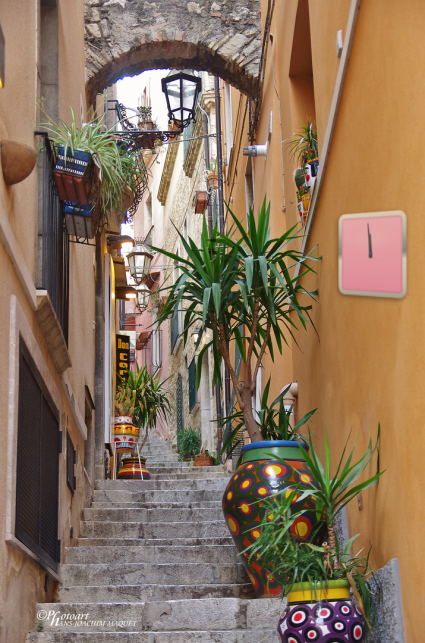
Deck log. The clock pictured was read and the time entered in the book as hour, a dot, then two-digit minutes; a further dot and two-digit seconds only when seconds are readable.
11.59
